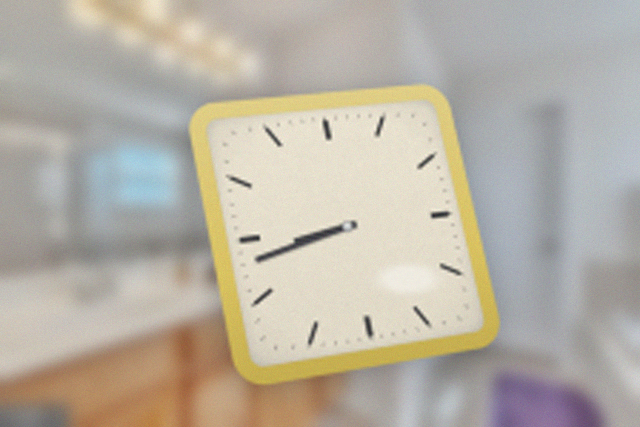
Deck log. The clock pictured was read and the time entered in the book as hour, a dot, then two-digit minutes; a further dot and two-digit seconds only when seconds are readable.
8.43
